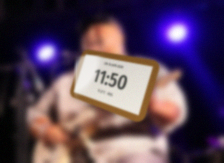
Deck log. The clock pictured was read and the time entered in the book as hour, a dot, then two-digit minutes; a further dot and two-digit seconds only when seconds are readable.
11.50
